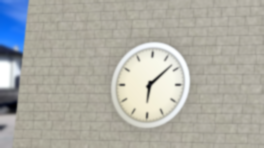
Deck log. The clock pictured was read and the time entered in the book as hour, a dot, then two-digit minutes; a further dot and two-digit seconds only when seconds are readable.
6.08
